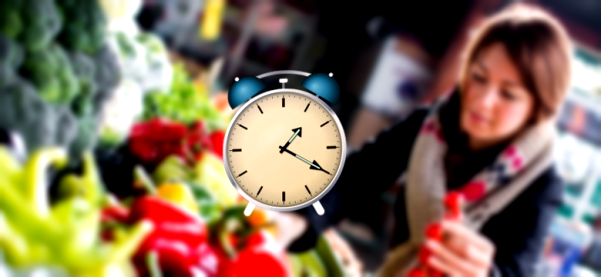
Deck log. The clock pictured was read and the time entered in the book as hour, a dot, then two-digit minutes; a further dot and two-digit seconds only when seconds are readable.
1.20
